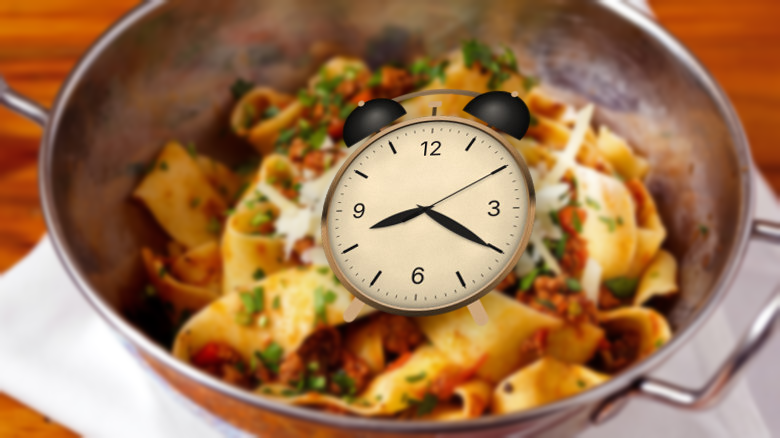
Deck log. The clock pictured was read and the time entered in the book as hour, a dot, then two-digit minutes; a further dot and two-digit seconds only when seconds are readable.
8.20.10
